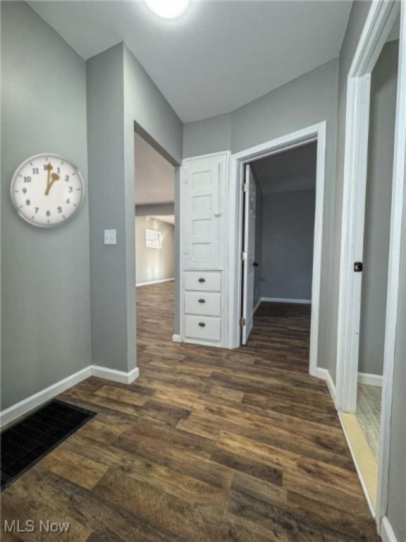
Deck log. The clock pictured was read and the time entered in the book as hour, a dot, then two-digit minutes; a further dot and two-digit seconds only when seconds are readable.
1.01
